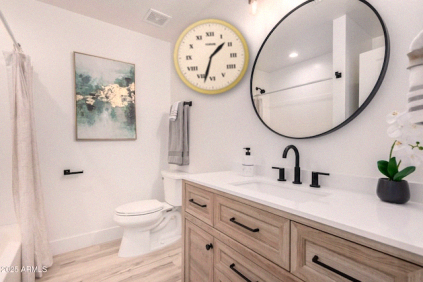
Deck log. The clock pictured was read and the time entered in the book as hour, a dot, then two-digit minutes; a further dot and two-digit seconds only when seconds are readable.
1.33
